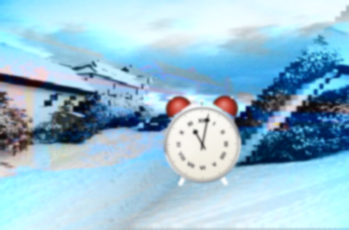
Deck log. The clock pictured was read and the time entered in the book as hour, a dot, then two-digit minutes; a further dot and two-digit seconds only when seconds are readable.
11.02
